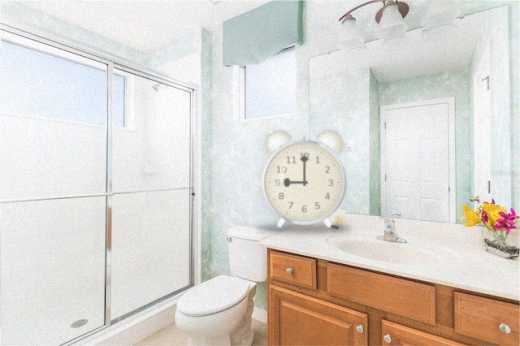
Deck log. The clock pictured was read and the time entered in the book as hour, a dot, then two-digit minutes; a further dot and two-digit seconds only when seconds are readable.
9.00
